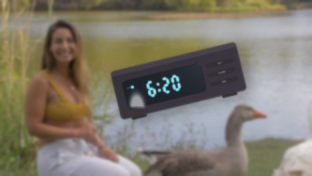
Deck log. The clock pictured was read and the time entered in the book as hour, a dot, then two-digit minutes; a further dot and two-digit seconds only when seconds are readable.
6.20
